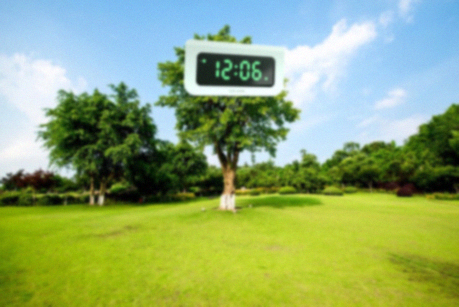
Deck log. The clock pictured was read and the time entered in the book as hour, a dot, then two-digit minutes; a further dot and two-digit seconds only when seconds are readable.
12.06
